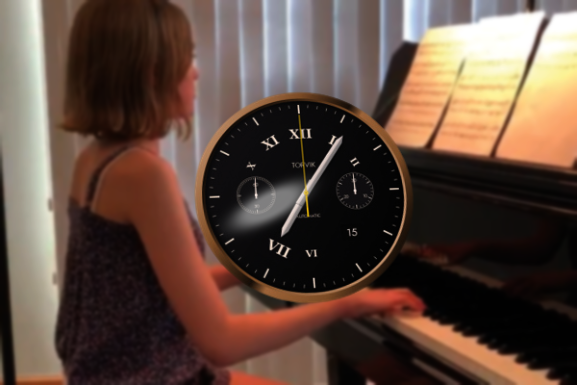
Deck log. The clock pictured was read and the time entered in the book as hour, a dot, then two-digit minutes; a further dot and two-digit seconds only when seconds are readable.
7.06
